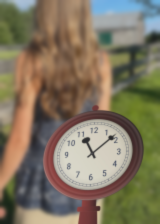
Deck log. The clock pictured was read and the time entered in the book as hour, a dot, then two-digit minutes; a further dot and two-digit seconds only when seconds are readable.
11.08
